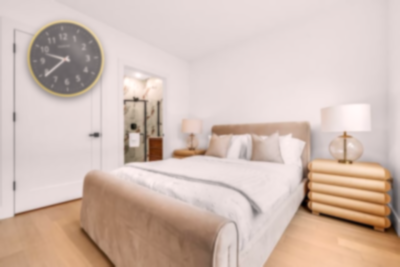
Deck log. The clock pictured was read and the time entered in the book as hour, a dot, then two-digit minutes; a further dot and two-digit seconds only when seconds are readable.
9.39
